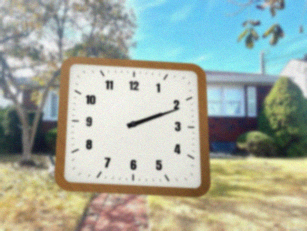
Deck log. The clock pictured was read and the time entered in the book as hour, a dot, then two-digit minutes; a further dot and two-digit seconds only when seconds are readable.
2.11
